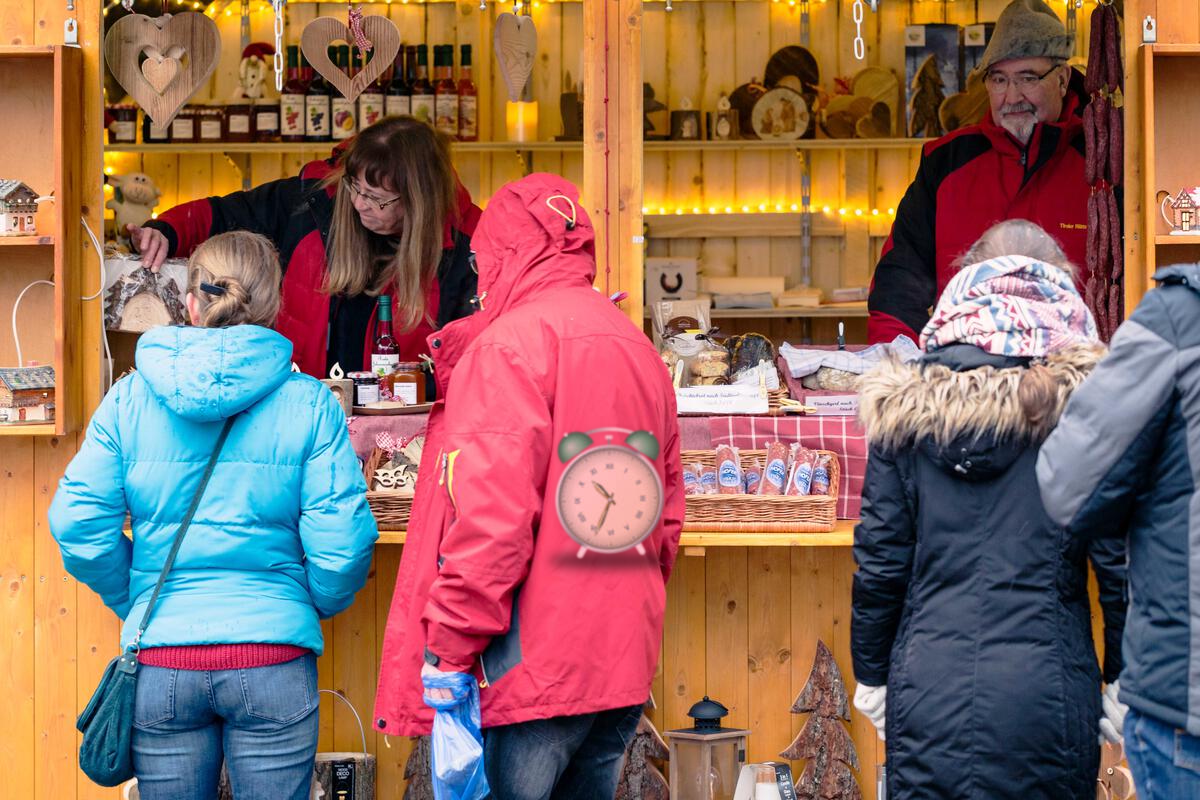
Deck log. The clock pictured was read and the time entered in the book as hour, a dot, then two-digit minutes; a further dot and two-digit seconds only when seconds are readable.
10.34
